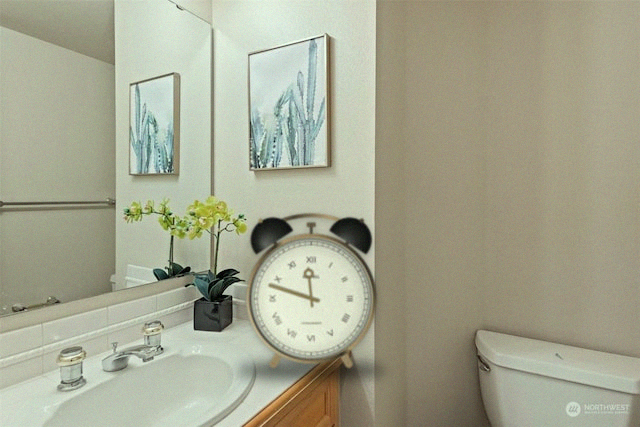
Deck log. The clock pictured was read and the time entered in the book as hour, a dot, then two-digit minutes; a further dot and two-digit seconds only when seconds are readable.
11.48
